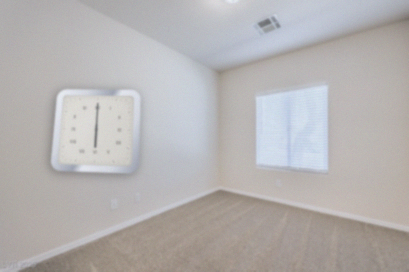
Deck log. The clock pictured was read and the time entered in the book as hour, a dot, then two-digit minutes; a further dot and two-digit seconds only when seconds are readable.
6.00
